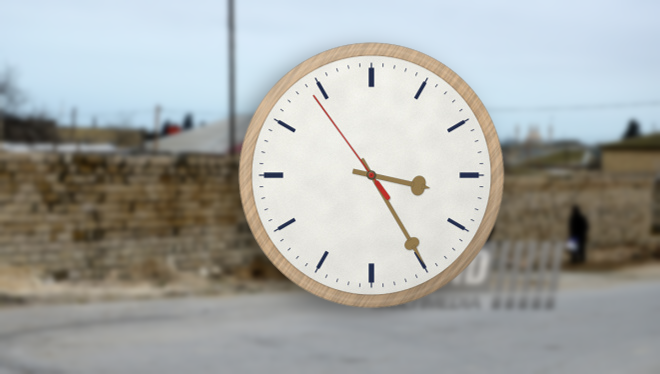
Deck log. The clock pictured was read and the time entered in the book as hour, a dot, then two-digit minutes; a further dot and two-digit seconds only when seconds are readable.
3.24.54
